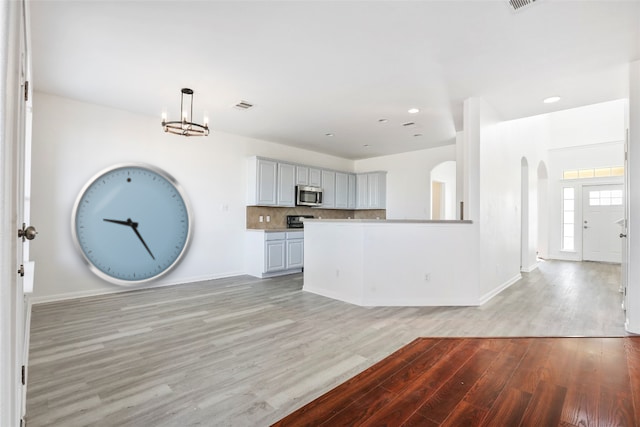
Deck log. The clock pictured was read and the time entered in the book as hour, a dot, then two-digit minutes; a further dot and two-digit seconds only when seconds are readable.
9.25
